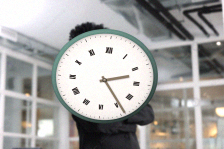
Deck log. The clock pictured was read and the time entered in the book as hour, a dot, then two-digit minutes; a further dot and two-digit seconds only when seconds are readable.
2.24
